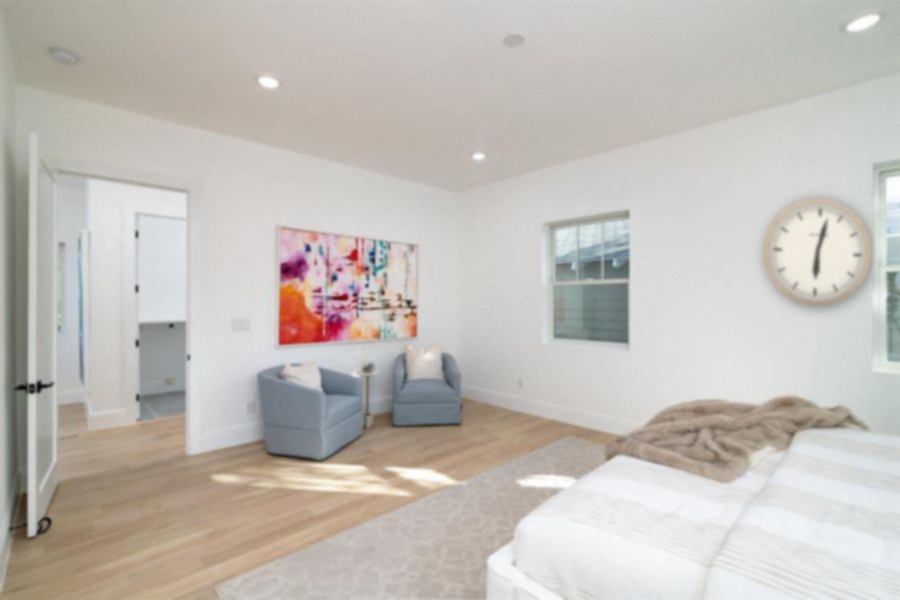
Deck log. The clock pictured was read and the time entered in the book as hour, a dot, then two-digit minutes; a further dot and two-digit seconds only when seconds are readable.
6.02
